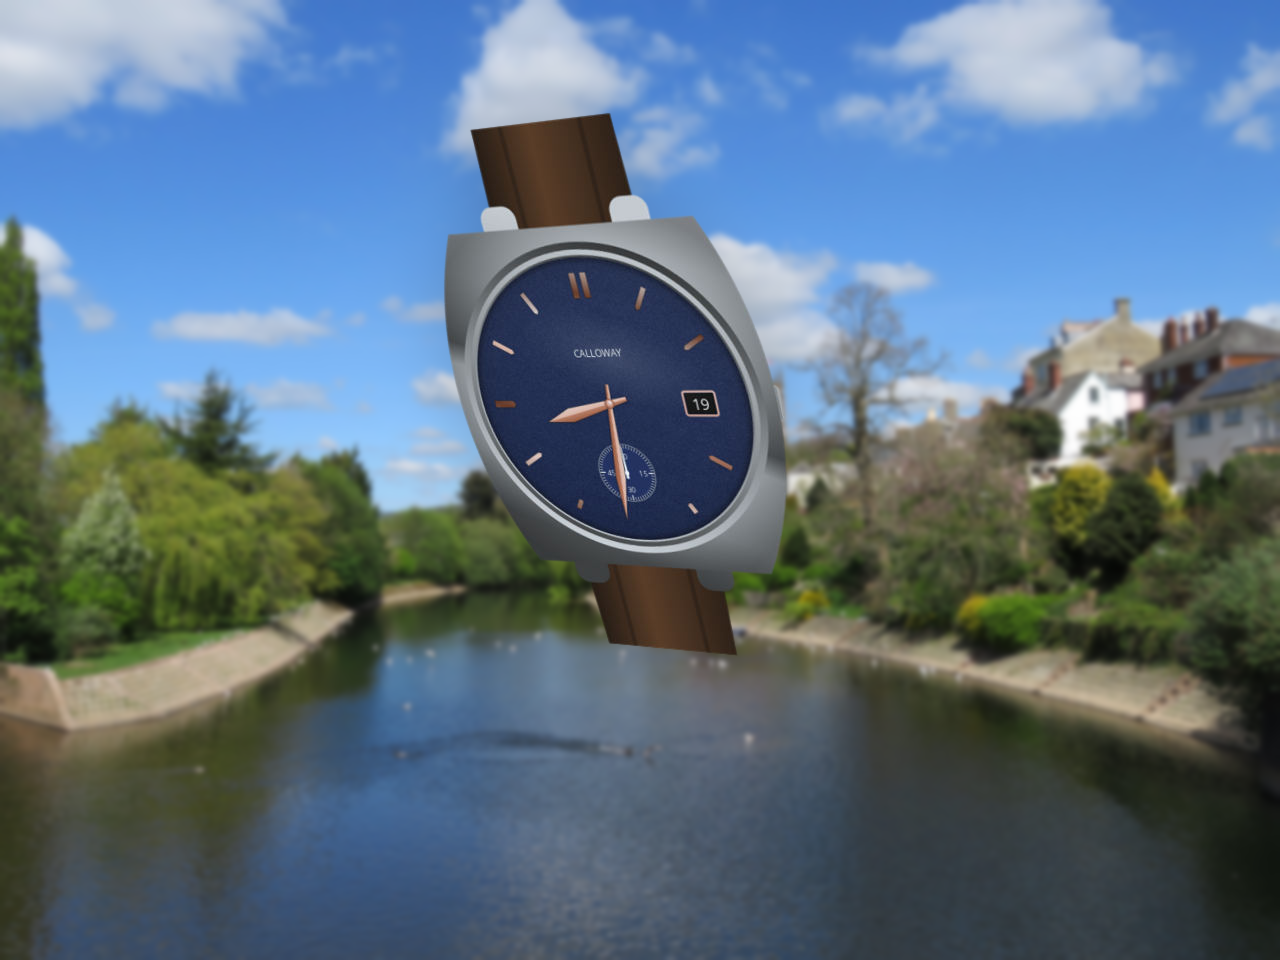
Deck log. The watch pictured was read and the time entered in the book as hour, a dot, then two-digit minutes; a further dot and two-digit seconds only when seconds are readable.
8.31
